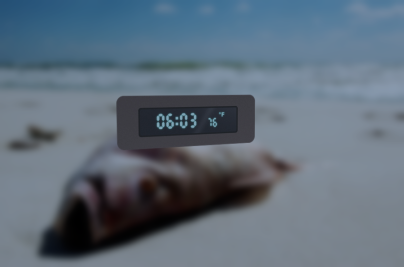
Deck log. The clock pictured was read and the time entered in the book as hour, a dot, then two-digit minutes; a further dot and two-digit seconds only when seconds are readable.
6.03
